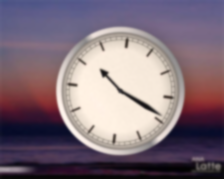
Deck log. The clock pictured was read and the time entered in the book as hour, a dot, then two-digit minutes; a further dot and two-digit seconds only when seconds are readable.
10.19
